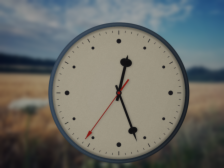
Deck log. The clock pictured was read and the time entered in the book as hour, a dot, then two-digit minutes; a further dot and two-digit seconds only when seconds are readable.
12.26.36
